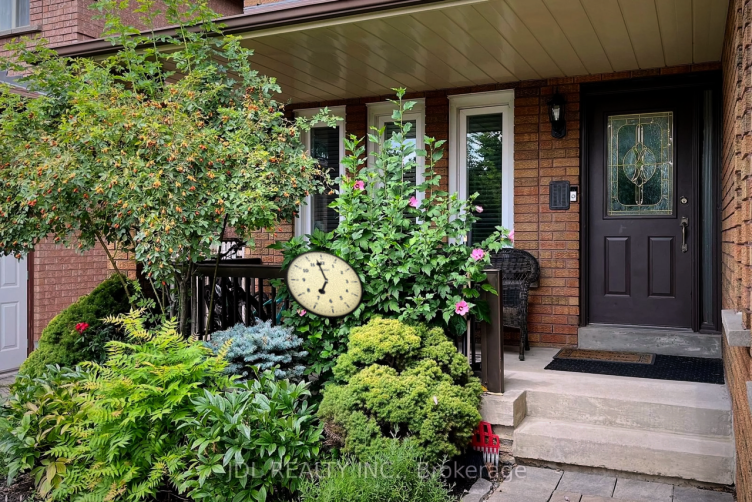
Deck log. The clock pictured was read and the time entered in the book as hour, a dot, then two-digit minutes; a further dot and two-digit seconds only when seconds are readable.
6.58
